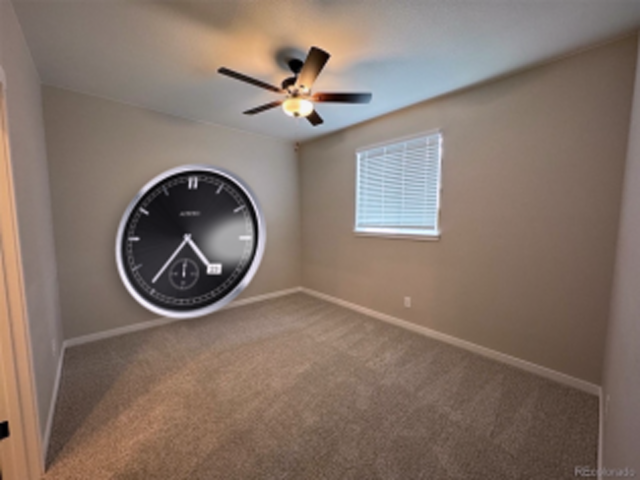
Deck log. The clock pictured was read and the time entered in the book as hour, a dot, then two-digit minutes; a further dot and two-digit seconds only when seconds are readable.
4.36
